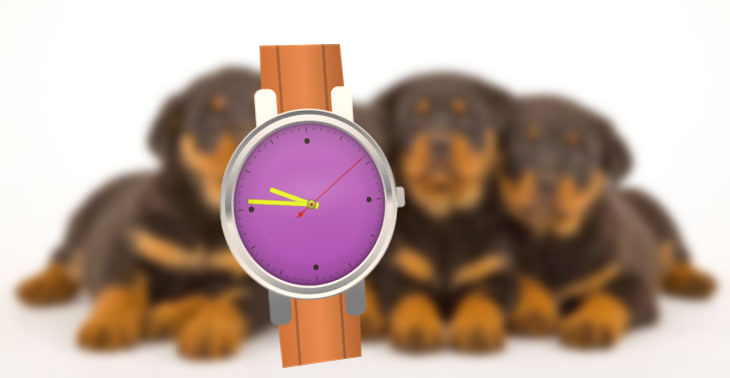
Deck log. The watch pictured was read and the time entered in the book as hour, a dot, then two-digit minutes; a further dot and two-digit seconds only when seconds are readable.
9.46.09
